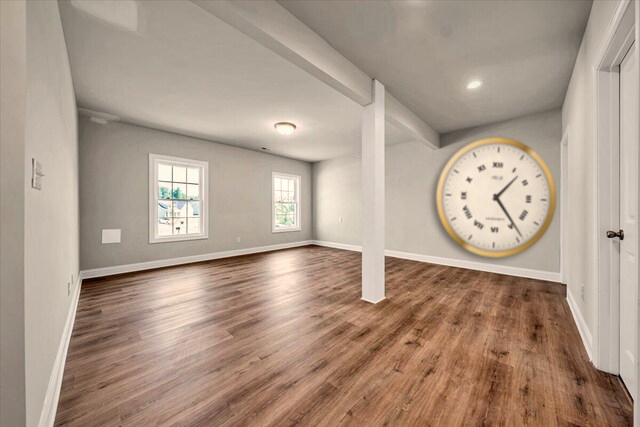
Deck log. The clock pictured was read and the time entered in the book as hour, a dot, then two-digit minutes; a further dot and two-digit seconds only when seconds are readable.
1.24
